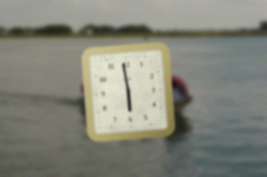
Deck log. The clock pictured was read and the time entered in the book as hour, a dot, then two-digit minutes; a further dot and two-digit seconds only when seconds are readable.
5.59
